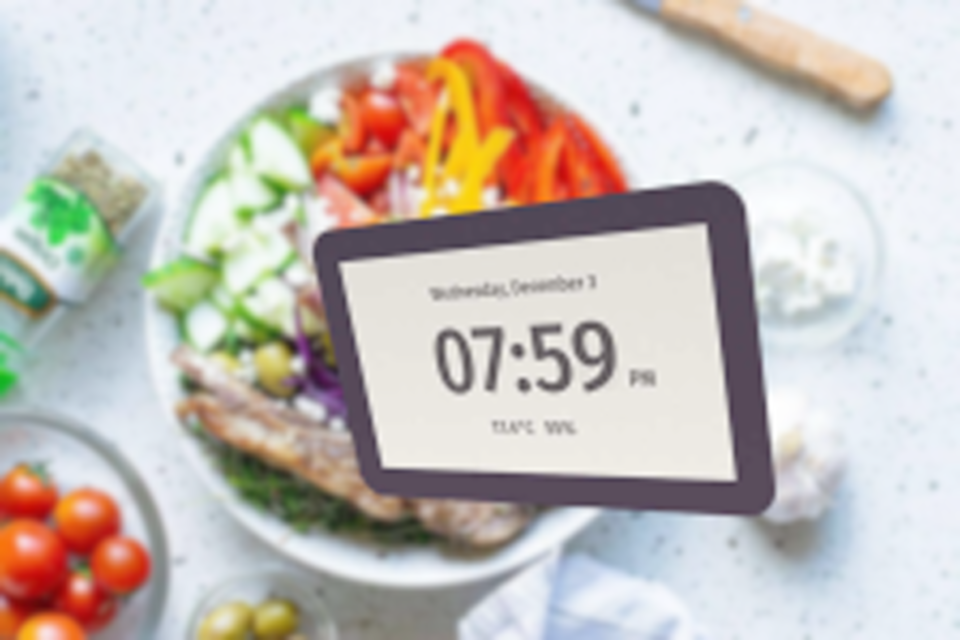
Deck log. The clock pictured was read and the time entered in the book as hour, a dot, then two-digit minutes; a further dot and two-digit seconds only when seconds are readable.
7.59
